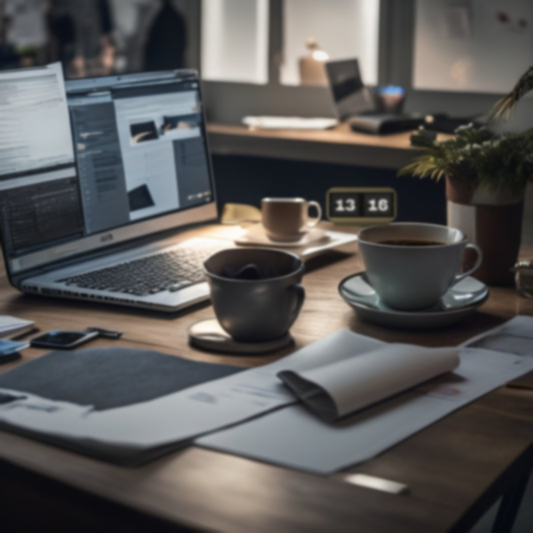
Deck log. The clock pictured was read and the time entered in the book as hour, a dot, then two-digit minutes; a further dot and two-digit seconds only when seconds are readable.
13.16
